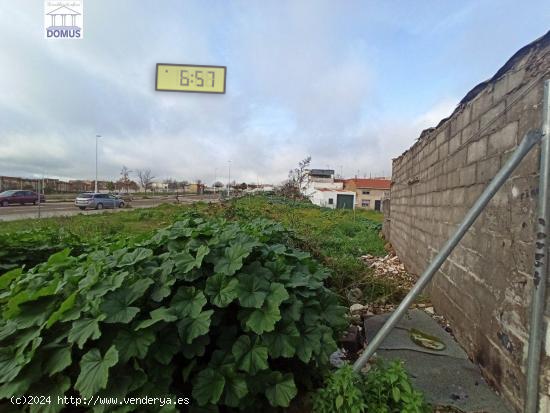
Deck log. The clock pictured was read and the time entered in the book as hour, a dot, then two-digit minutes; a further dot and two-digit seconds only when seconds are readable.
6.57
